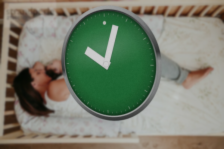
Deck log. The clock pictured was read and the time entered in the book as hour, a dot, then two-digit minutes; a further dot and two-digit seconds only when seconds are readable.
10.03
